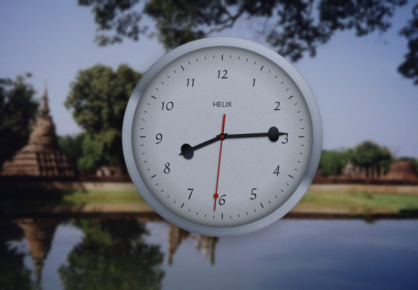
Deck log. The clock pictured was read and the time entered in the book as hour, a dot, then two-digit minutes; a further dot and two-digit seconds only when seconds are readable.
8.14.31
